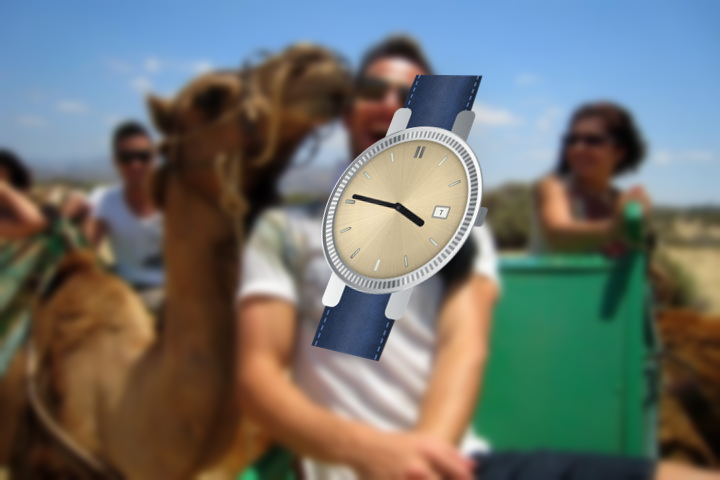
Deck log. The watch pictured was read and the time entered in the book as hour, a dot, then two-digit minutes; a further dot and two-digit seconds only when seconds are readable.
3.46
